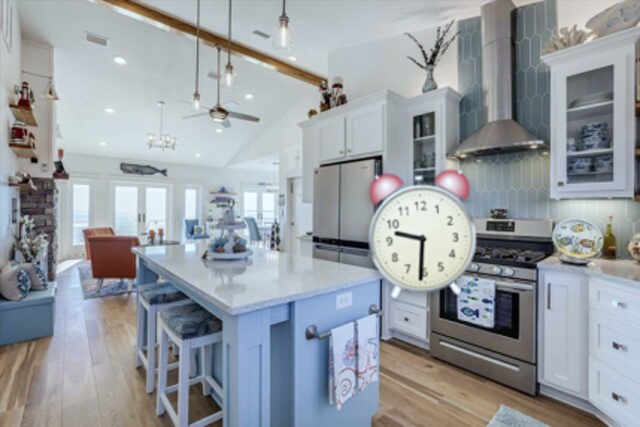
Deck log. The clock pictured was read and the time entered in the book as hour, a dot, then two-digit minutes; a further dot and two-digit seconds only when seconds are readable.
9.31
